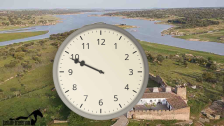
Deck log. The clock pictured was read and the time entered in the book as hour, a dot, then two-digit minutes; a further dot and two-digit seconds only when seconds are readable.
9.49
